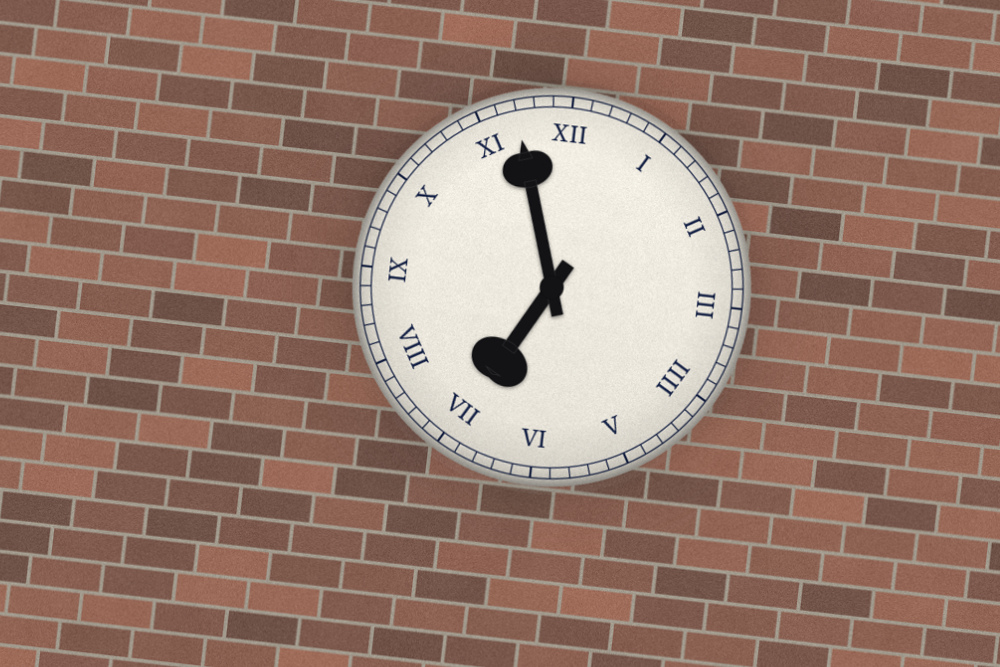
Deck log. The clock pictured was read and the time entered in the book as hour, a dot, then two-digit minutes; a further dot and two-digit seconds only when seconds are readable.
6.57
